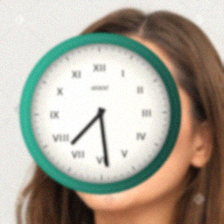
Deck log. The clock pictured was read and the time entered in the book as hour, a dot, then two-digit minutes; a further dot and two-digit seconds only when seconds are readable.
7.29
